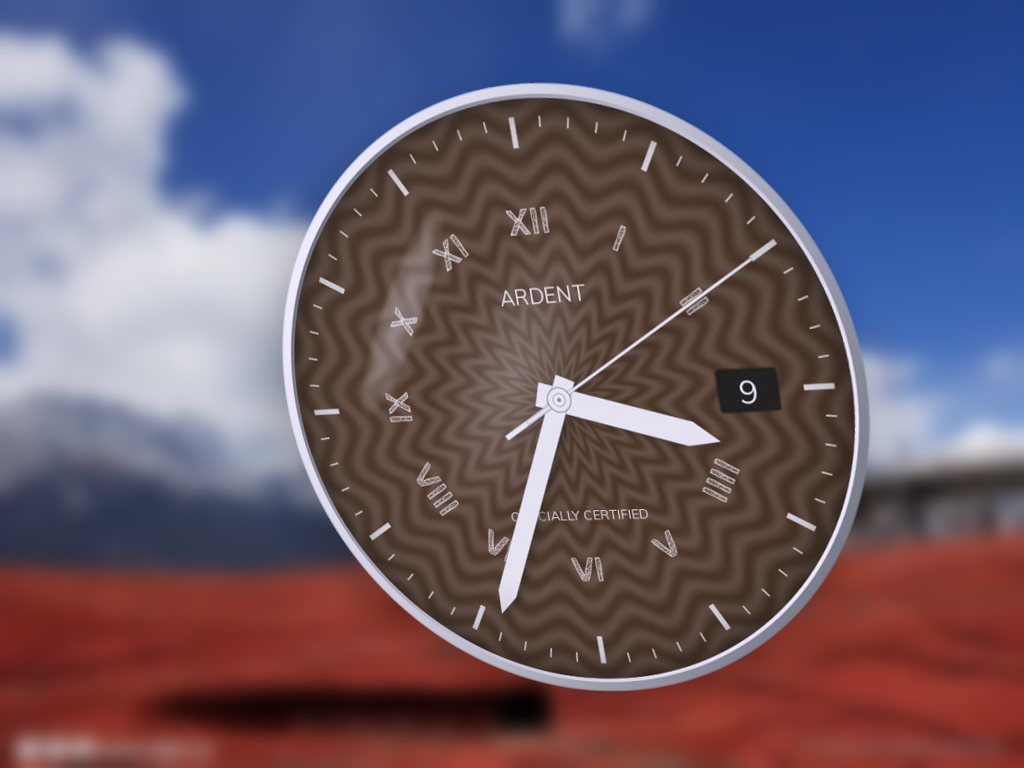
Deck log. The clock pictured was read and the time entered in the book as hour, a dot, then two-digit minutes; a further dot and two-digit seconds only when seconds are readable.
3.34.10
